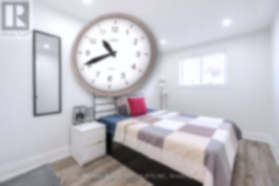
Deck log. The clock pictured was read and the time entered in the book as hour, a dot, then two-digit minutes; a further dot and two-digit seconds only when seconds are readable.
10.41
